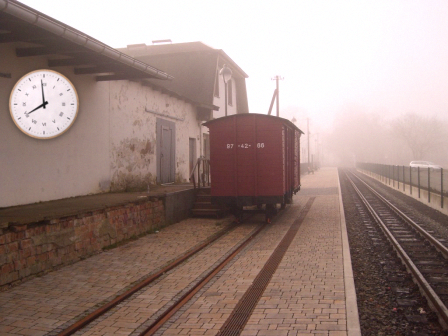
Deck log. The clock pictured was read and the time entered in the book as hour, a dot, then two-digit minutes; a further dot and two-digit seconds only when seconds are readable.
7.59
